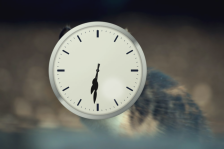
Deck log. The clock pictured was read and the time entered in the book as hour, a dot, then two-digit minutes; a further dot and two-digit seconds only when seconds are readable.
6.31
